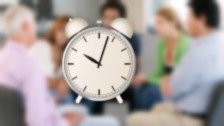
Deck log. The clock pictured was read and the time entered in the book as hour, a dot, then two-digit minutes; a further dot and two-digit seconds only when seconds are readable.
10.03
